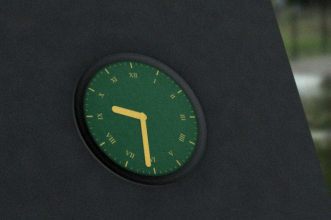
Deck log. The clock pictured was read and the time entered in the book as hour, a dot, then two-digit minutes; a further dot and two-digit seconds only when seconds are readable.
9.31
